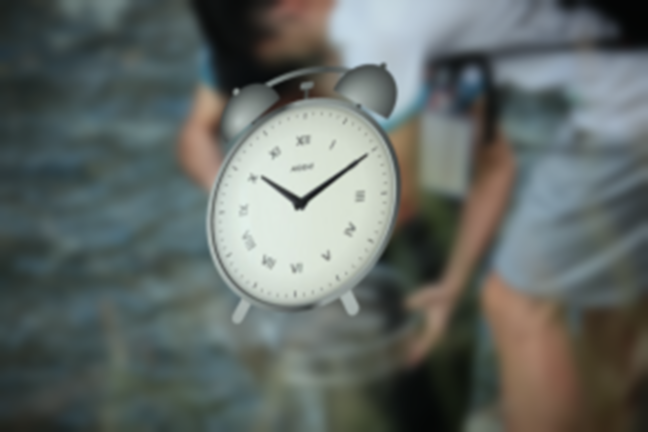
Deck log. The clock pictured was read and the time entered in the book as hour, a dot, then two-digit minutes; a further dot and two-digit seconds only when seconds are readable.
10.10
